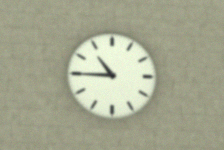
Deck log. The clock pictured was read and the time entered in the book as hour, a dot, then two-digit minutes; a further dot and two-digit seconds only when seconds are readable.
10.45
